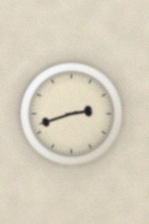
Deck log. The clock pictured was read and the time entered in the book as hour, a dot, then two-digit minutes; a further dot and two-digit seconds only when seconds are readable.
2.42
